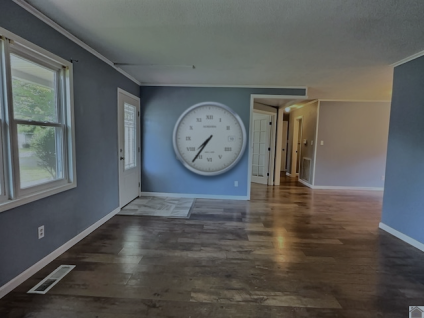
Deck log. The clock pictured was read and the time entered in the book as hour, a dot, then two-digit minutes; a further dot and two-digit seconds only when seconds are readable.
7.36
